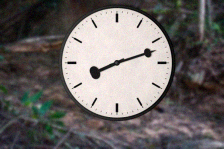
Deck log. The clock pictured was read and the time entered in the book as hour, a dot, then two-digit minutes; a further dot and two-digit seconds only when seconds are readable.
8.12
